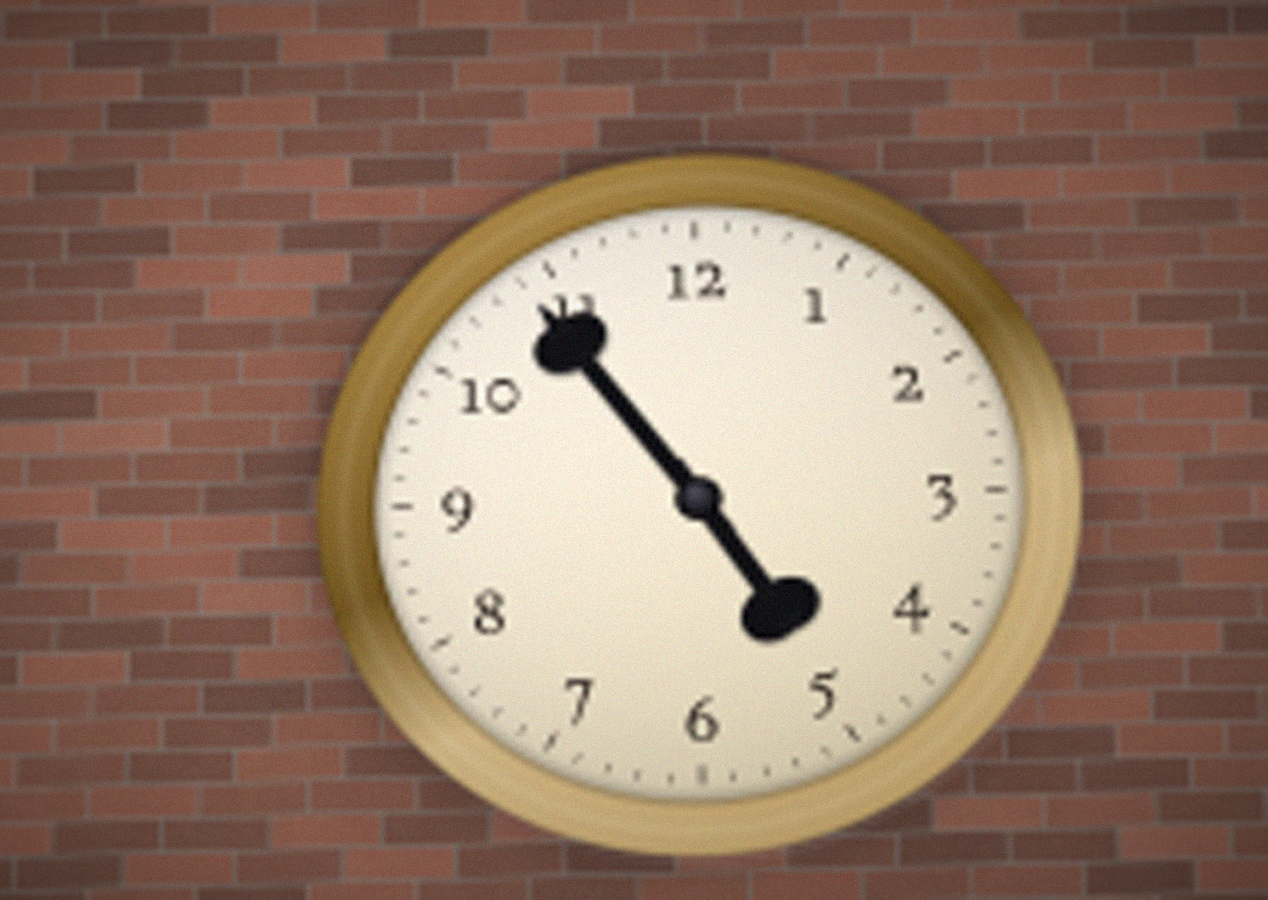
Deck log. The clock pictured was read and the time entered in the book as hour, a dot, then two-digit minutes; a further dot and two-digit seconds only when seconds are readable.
4.54
